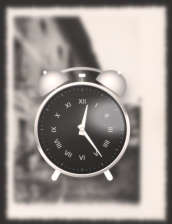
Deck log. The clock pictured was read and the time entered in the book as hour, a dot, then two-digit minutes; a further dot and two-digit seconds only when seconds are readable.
12.24
